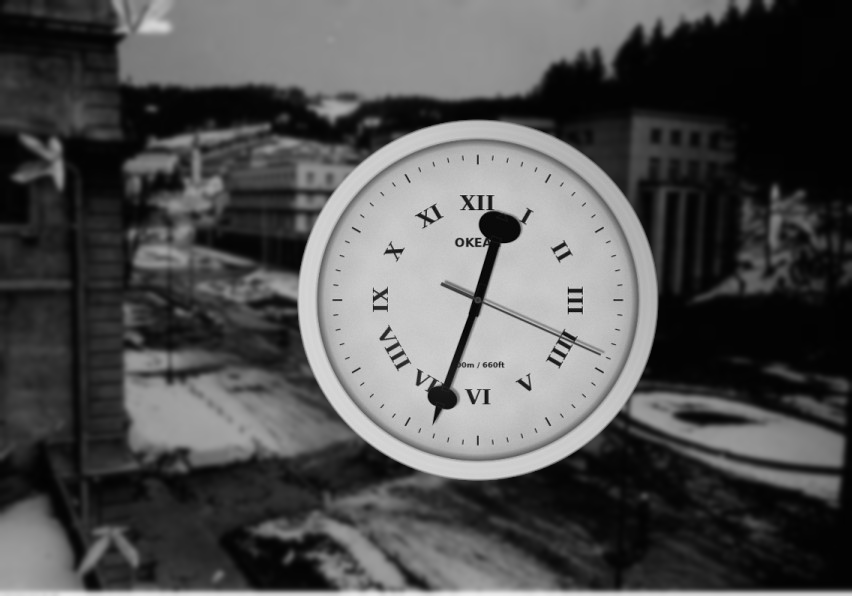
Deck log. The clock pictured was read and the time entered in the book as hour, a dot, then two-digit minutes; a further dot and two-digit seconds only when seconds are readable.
12.33.19
